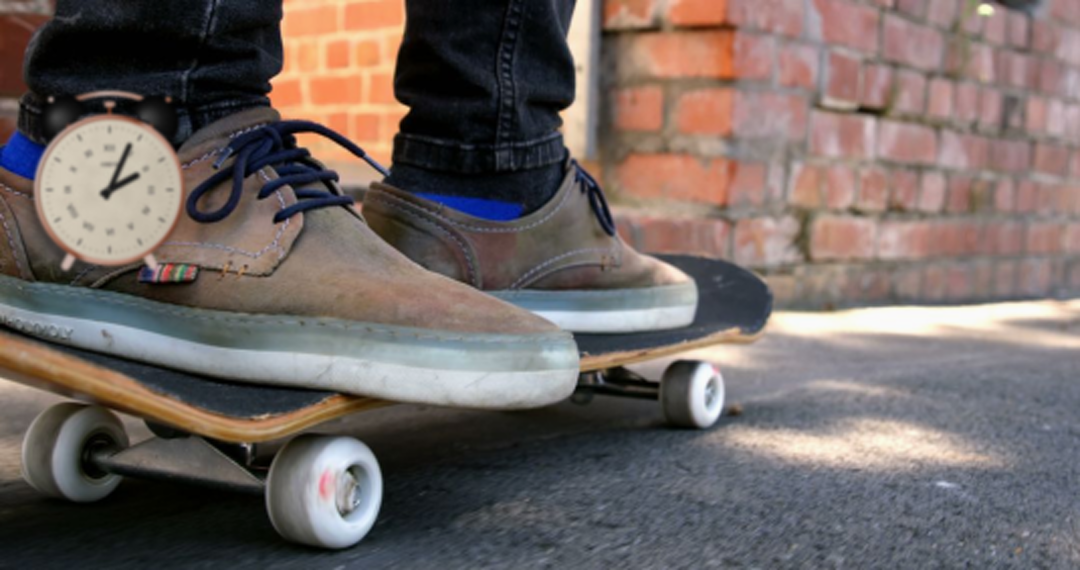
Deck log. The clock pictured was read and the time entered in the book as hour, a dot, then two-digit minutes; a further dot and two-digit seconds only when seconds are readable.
2.04
